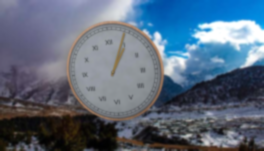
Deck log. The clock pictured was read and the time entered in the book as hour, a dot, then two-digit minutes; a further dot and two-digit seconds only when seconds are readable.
1.04
